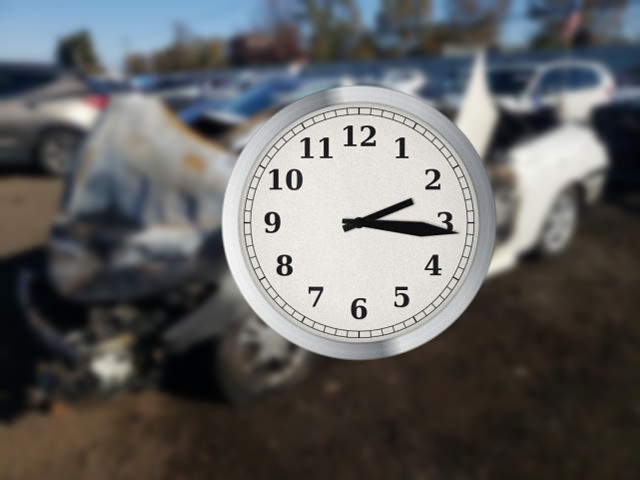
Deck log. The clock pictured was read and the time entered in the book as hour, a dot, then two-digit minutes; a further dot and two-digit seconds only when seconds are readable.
2.16
